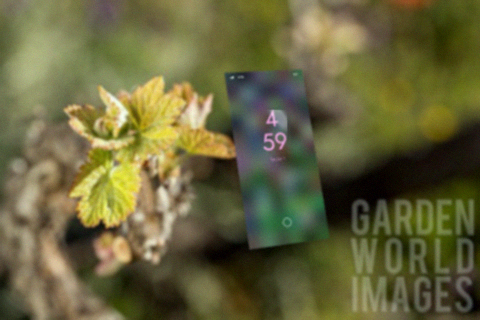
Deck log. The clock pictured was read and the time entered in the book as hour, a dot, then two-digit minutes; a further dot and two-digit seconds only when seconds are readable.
4.59
